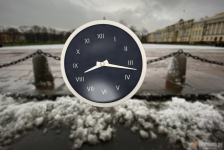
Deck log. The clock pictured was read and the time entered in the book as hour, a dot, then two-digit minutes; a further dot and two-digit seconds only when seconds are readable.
8.17
